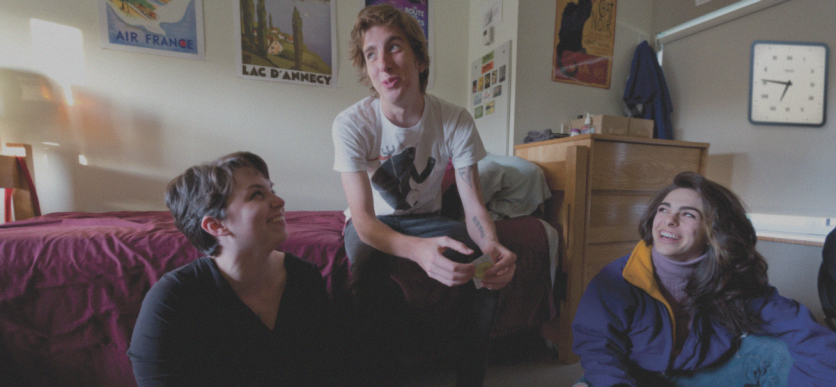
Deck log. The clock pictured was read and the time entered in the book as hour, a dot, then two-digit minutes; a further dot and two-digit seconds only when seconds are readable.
6.46
